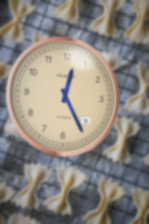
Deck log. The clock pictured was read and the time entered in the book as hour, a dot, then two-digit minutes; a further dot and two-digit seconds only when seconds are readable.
12.25
